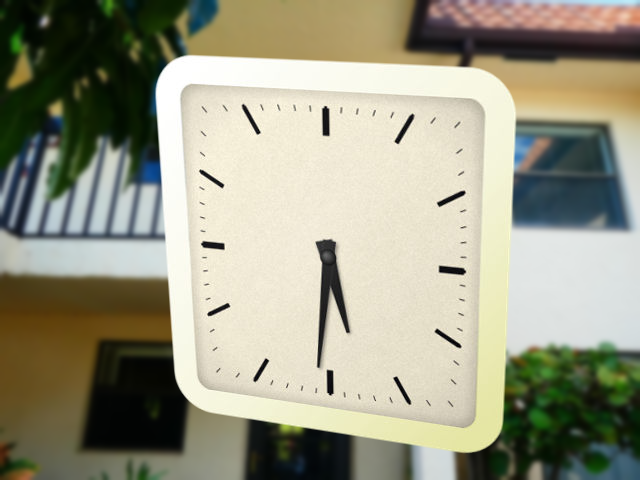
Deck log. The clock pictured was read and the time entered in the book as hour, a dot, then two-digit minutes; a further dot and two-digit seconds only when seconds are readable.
5.31
